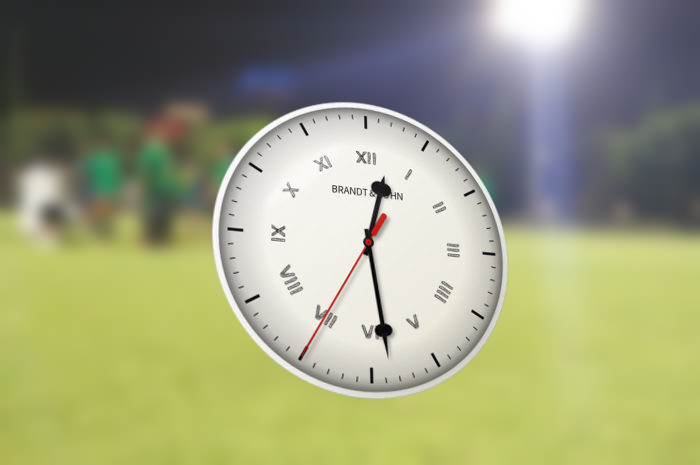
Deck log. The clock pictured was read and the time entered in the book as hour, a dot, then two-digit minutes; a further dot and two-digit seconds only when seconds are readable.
12.28.35
